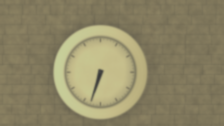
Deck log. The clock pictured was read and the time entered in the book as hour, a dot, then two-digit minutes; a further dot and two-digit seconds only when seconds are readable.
6.33
